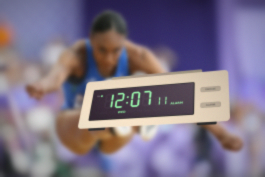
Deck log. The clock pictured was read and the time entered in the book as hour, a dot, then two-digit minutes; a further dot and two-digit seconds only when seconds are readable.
12.07.11
